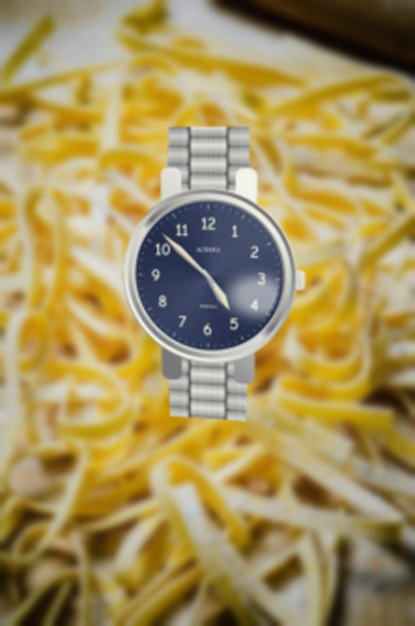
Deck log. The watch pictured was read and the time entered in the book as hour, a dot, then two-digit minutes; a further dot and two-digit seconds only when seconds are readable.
4.52
